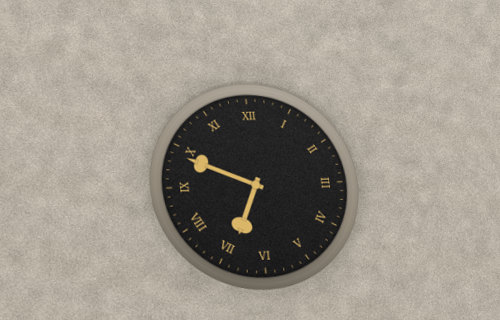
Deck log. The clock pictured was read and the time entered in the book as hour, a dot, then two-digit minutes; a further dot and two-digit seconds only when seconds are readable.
6.49
